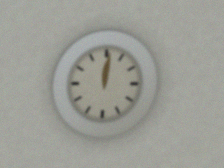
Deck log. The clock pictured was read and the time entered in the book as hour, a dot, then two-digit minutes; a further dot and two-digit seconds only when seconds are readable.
12.01
